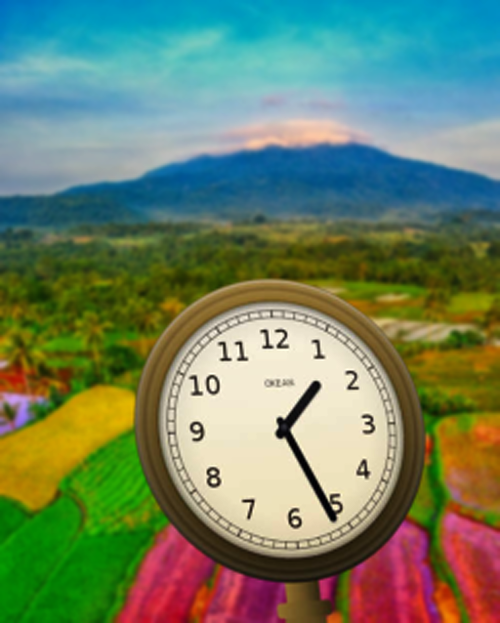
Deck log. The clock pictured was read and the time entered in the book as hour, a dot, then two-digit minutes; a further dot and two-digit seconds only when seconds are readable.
1.26
